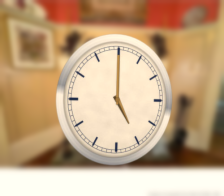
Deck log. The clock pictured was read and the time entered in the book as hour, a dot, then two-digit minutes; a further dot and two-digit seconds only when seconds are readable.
5.00
